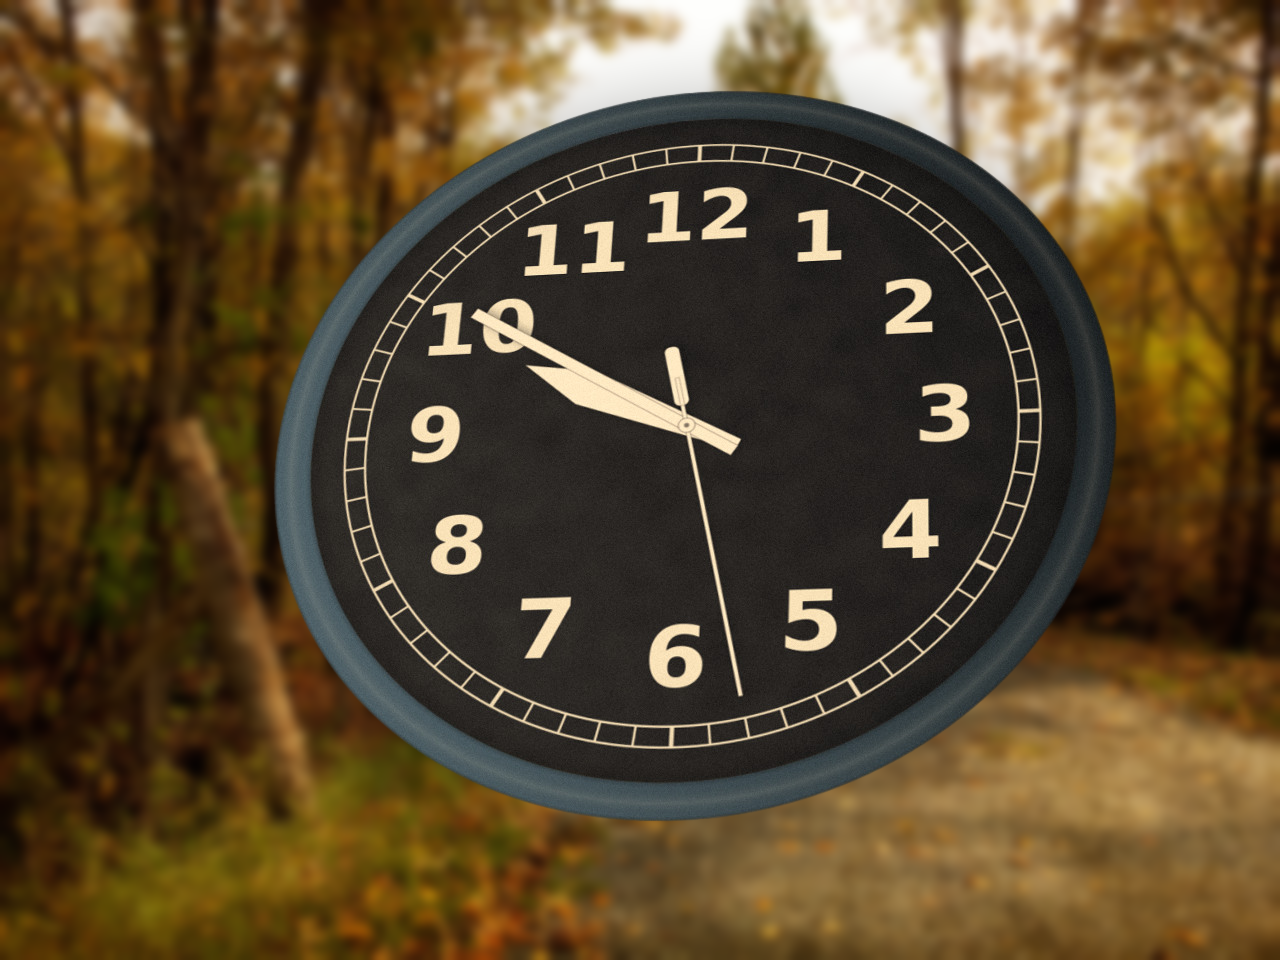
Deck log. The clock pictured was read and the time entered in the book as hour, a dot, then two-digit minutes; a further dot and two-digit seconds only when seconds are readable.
9.50.28
